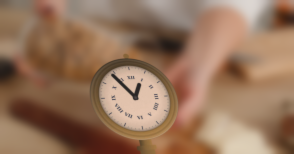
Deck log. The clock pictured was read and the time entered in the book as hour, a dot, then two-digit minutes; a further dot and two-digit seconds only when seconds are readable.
12.54
